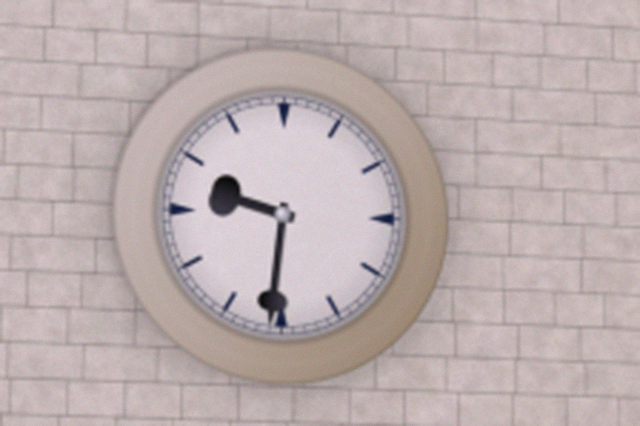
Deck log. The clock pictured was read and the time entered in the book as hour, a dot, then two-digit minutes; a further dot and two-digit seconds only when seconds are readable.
9.31
